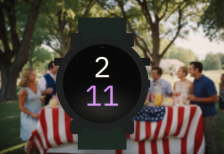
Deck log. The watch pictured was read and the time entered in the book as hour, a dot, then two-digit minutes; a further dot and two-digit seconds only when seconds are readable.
2.11
